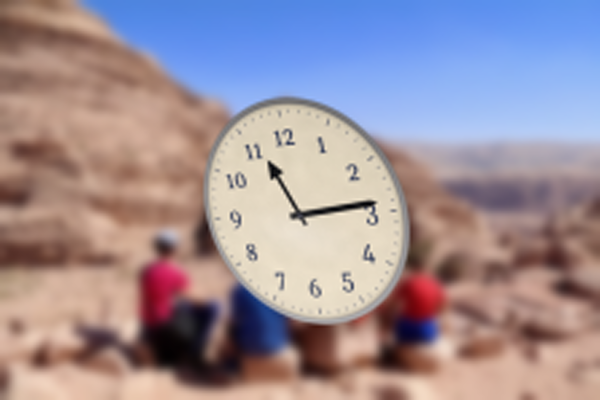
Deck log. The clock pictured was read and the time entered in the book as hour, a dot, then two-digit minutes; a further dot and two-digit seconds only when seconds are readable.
11.14
